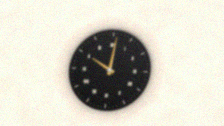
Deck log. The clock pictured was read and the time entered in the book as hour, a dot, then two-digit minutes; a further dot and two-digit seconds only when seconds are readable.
10.01
